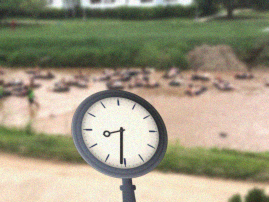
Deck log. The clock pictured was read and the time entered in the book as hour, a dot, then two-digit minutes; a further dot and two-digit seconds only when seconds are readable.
8.31
